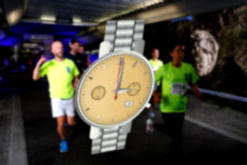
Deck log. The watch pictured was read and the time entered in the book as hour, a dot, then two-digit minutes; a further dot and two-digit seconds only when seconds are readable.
3.01
